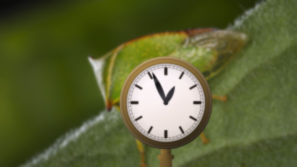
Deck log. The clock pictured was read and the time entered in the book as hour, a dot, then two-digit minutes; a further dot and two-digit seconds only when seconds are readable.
12.56
